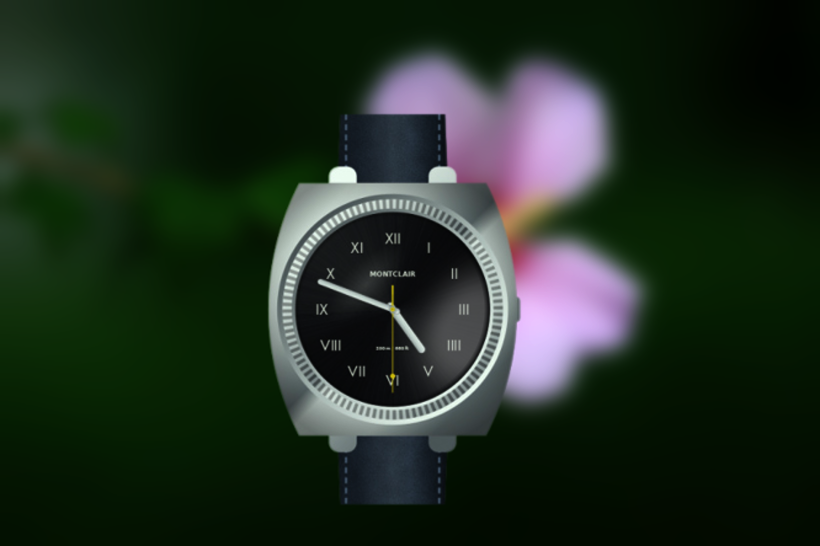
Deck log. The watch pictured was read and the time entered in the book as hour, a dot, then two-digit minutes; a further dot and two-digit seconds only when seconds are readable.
4.48.30
